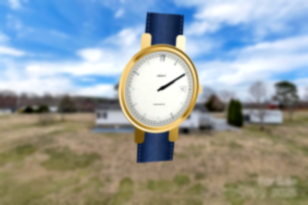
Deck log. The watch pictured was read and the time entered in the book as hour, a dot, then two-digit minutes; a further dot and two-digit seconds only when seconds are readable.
2.10
